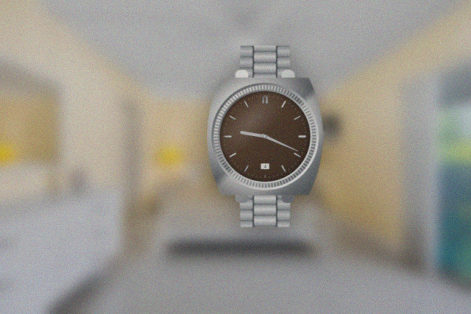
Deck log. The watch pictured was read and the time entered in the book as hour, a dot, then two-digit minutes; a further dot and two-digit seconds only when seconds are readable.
9.19
